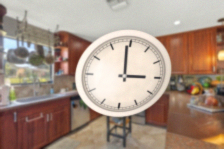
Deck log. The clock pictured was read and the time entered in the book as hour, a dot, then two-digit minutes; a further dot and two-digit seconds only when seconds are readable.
2.59
